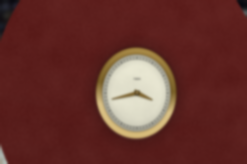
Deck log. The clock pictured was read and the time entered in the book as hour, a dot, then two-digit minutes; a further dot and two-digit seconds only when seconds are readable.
3.43
